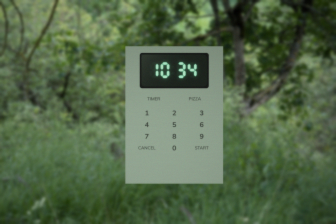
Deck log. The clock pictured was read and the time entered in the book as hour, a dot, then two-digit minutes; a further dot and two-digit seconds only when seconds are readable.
10.34
